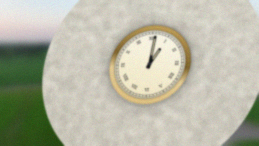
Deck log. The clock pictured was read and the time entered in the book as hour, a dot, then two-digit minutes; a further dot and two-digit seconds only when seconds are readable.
1.01
